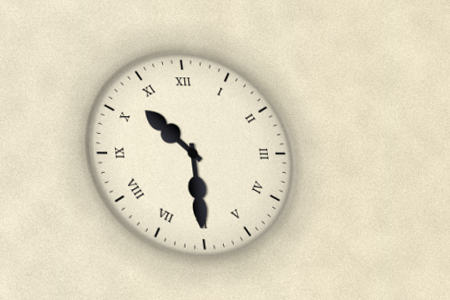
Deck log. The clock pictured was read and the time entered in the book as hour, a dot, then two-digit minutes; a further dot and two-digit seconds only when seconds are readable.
10.30
